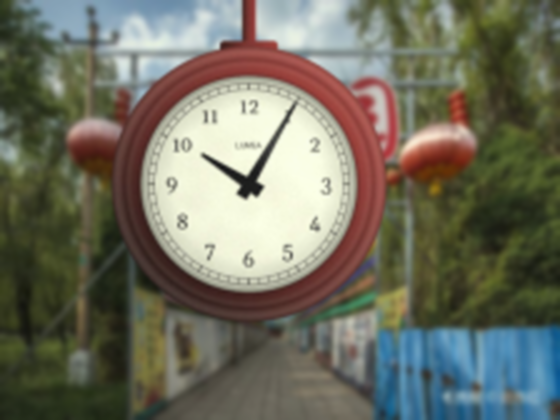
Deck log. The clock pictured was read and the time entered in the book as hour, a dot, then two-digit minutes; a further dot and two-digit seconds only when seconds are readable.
10.05
